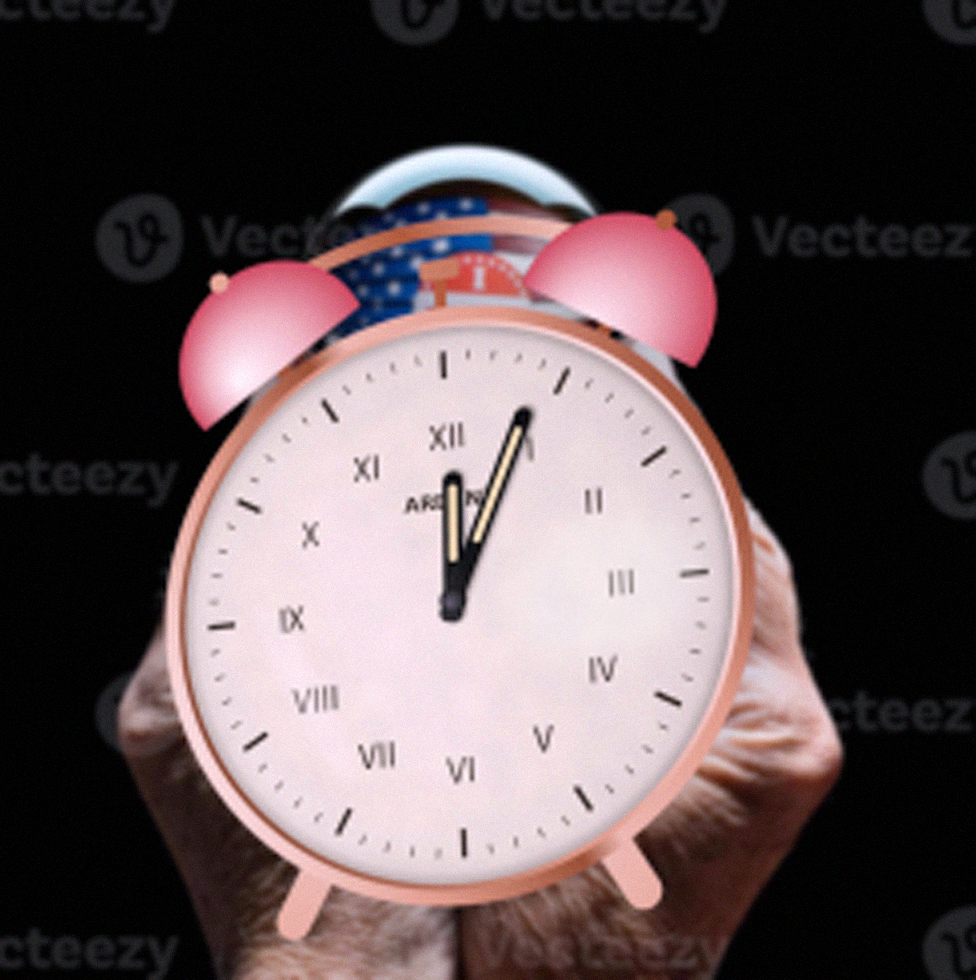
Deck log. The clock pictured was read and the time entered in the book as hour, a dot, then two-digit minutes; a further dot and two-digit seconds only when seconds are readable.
12.04
